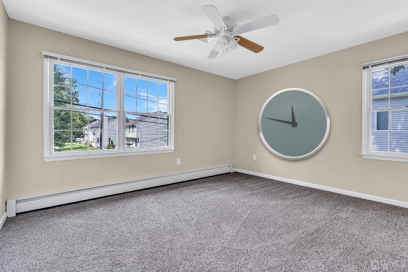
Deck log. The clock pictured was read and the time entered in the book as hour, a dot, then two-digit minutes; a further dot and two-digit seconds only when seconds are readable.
11.47
